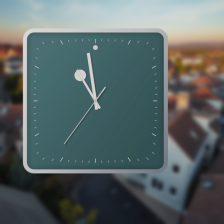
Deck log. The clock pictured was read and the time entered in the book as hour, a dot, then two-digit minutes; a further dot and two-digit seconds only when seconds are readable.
10.58.36
